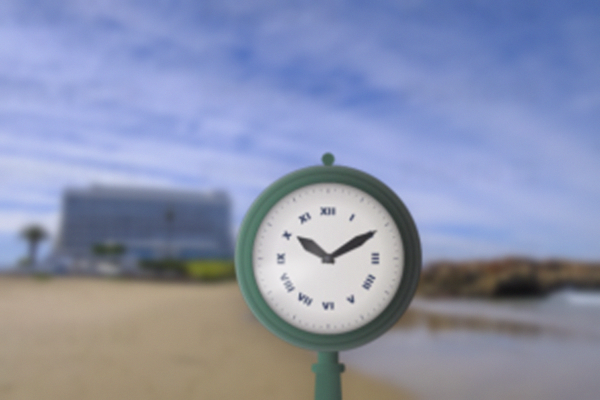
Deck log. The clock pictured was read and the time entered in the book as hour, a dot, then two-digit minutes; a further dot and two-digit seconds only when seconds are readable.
10.10
